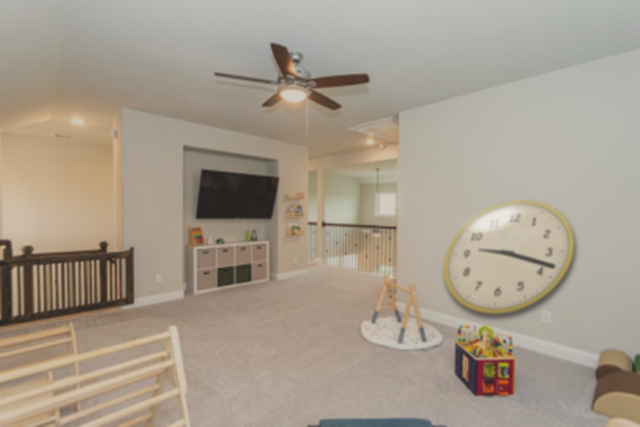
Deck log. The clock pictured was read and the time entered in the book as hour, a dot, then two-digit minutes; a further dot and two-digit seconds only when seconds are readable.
9.18
